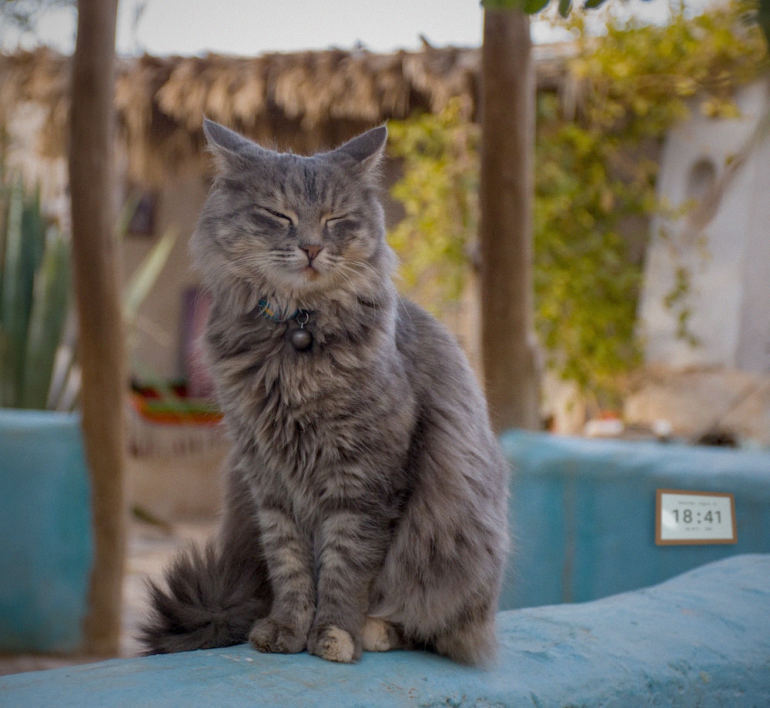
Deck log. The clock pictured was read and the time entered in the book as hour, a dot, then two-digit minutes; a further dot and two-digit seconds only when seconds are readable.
18.41
